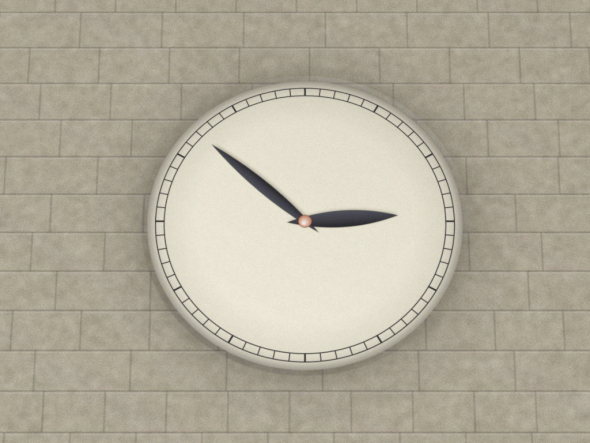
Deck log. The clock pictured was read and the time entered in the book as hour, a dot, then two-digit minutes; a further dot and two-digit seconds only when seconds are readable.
2.52
